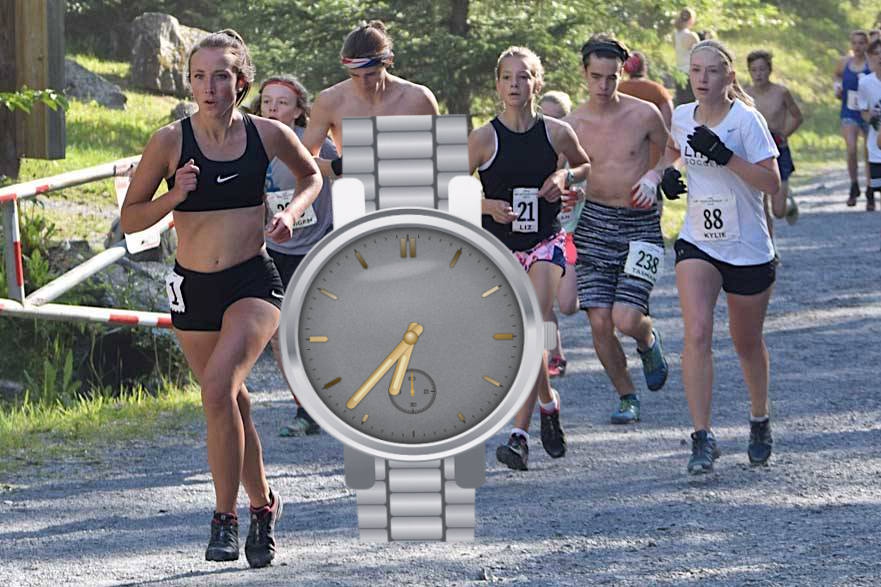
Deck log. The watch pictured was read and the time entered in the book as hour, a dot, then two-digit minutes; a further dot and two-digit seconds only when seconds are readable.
6.37
